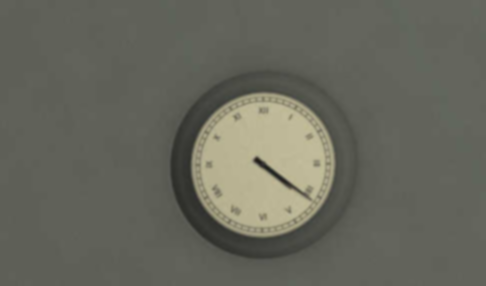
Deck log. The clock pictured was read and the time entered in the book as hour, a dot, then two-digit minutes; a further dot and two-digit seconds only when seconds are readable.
4.21
